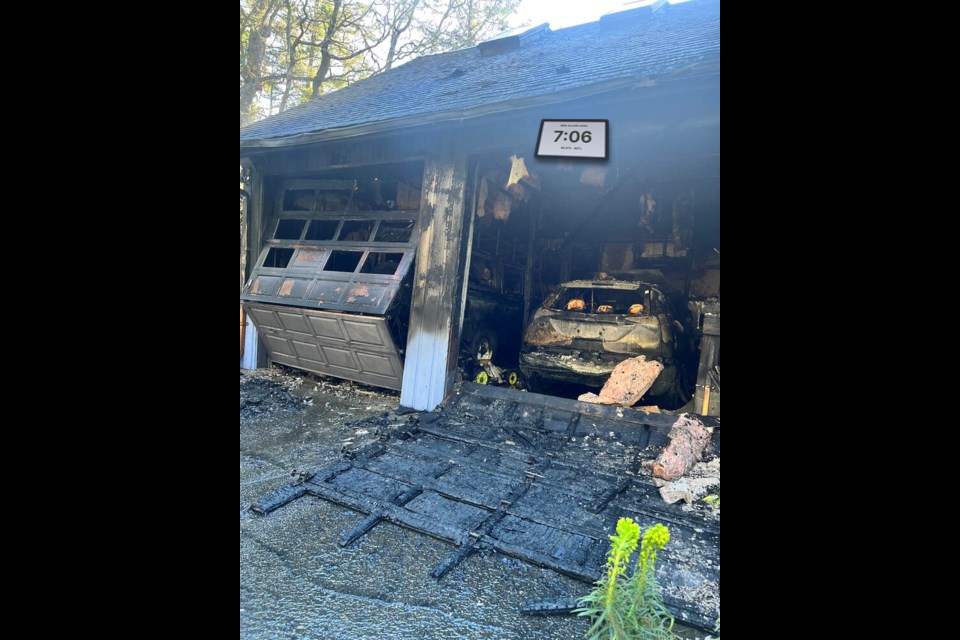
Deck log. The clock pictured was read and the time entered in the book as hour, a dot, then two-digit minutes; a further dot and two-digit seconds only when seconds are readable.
7.06
